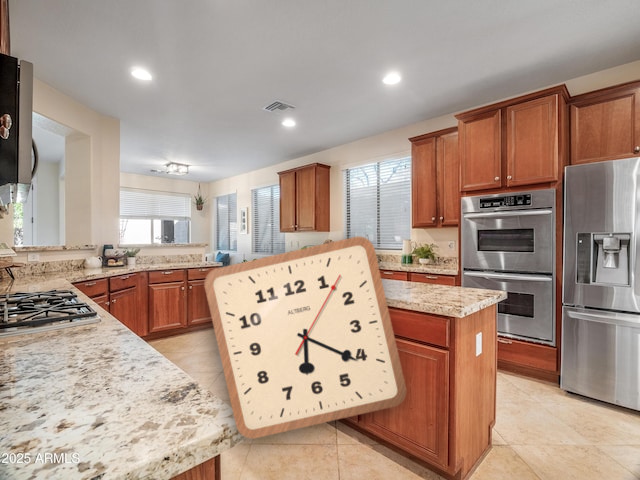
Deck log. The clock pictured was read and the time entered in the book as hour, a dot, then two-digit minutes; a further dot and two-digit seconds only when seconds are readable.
6.21.07
